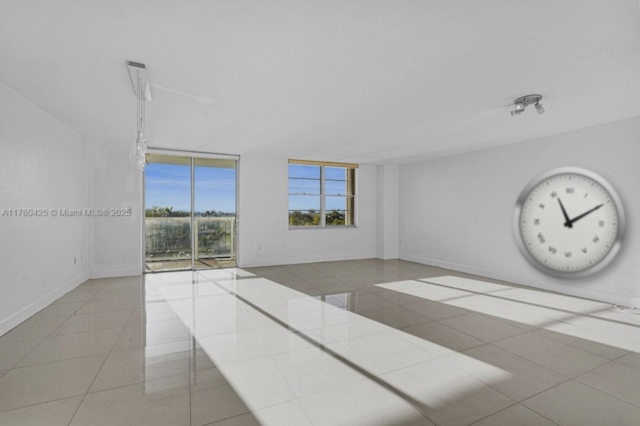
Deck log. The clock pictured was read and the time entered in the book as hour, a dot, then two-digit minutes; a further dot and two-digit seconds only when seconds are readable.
11.10
